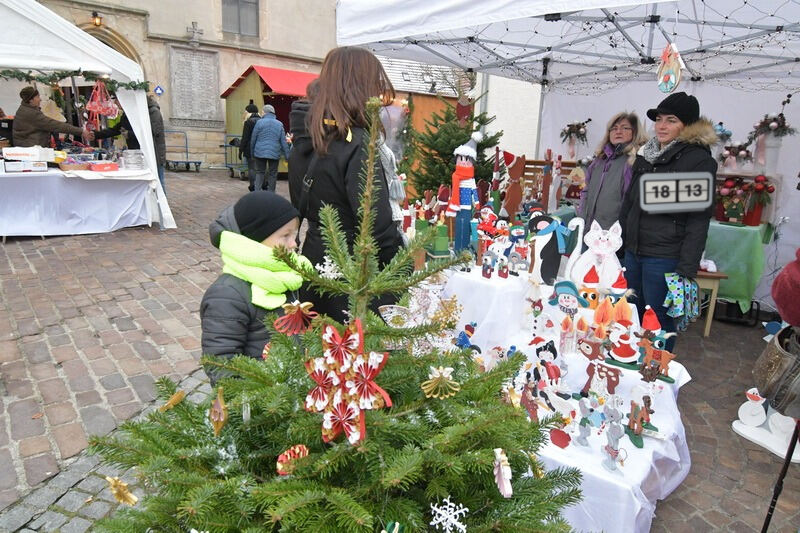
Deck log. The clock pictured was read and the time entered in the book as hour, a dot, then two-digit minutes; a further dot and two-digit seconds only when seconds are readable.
18.13
